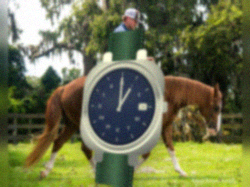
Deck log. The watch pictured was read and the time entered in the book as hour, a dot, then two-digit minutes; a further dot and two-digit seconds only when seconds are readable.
1.00
